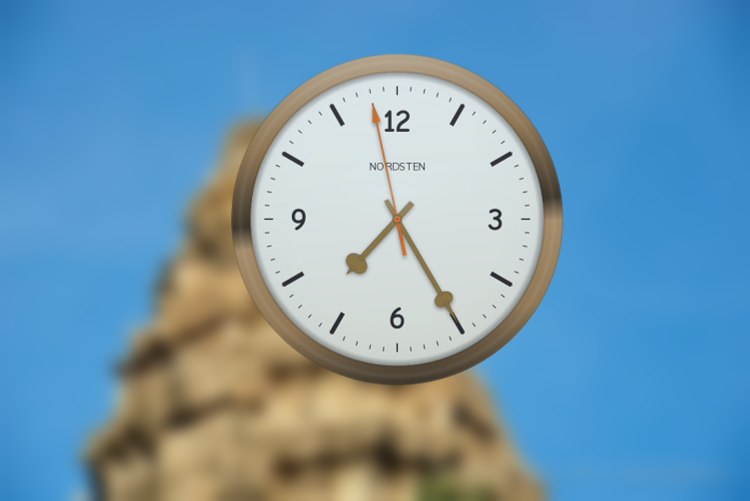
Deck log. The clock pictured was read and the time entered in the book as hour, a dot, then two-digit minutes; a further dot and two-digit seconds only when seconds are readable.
7.24.58
